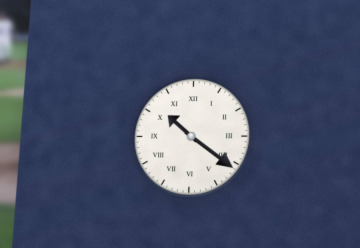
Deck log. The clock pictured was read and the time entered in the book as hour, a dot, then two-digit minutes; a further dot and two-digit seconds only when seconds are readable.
10.21
